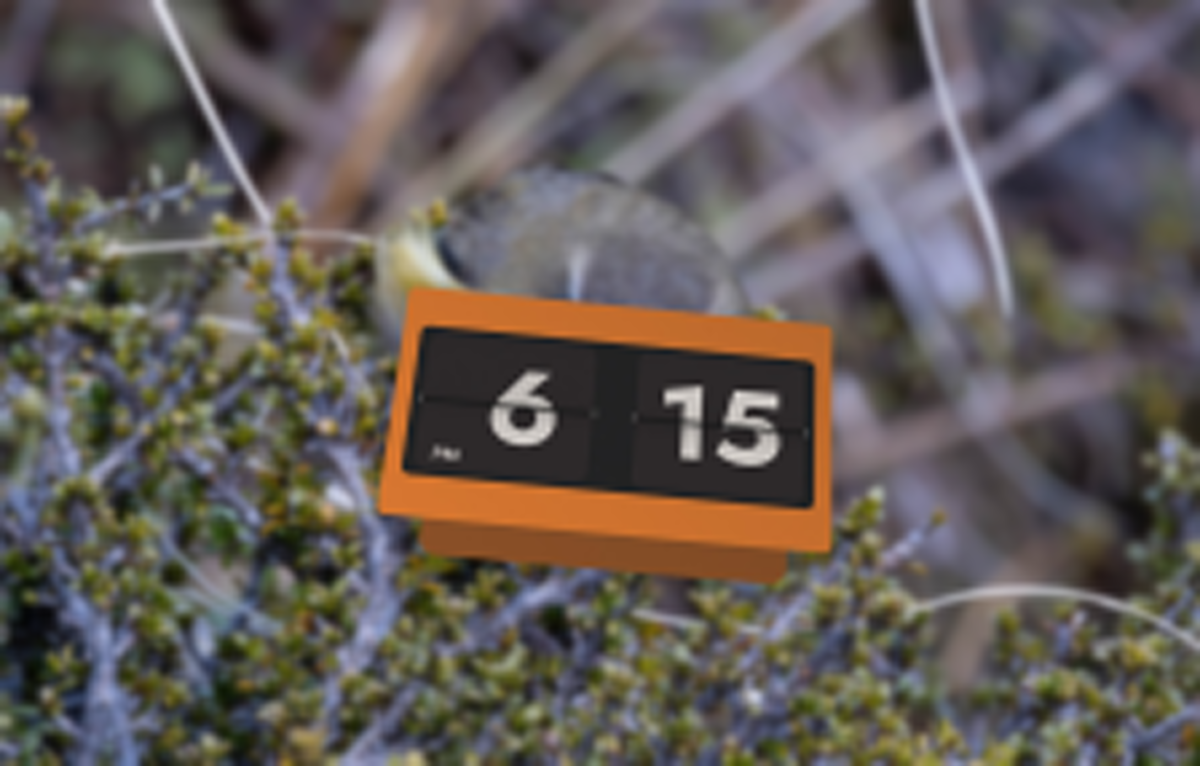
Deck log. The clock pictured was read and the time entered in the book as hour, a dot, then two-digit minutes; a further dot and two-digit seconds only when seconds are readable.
6.15
